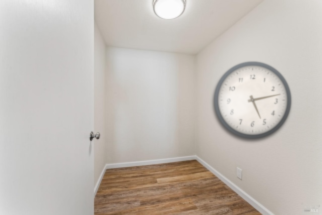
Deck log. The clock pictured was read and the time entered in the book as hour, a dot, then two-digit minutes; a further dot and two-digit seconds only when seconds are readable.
5.13
